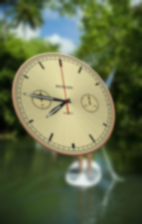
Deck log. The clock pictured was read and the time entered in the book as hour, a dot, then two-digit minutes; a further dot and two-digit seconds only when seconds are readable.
7.46
